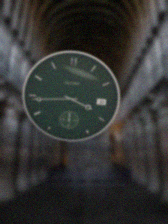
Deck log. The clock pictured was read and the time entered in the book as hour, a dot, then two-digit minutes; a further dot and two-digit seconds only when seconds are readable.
3.44
